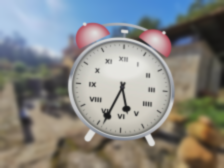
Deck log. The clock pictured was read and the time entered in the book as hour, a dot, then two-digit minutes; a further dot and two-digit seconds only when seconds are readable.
5.34
